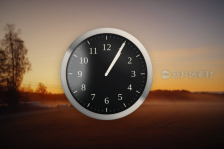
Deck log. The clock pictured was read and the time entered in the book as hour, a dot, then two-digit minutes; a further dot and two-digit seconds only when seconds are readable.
1.05
